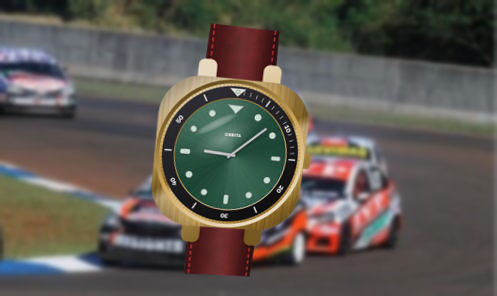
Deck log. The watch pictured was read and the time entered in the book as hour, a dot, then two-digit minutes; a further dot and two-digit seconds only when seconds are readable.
9.08
